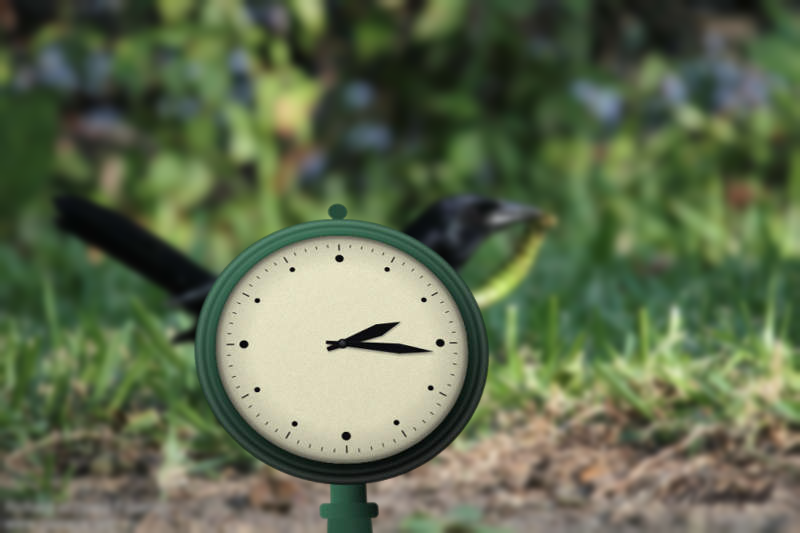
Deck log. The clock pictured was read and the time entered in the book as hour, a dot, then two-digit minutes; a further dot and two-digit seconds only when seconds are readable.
2.16
